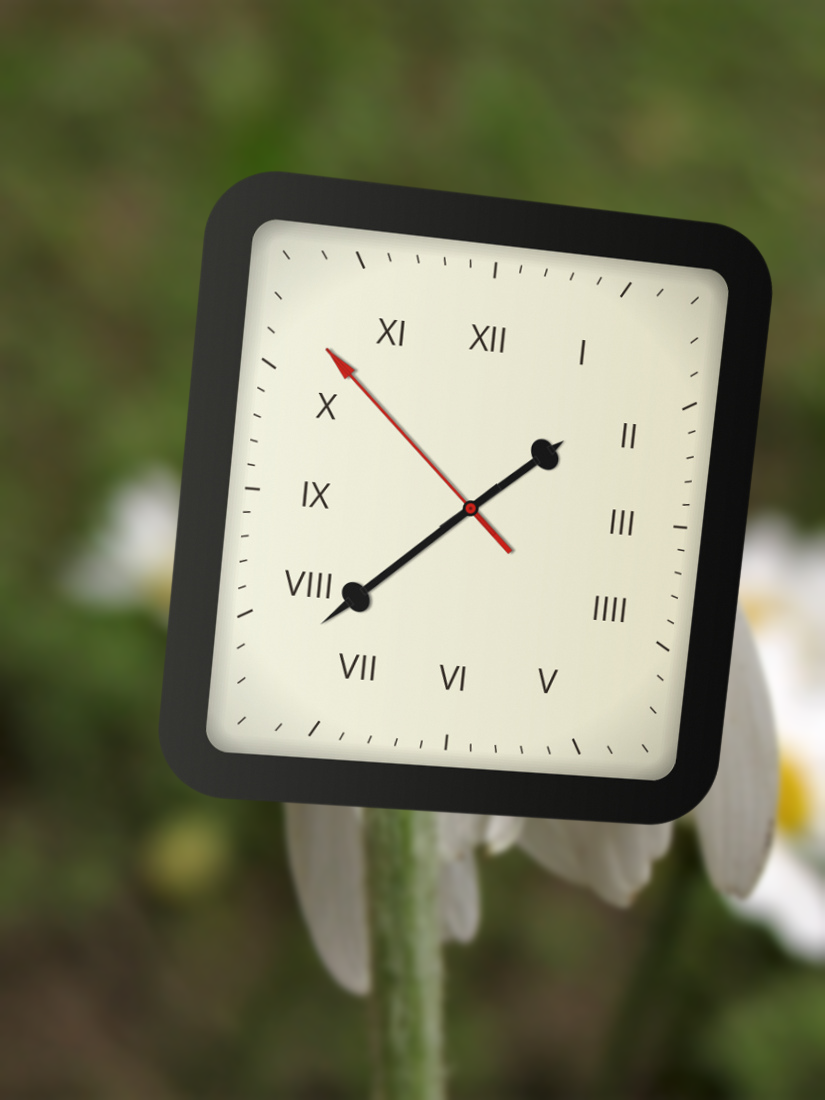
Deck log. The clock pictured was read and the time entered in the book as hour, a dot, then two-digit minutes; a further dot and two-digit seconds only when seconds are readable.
1.37.52
